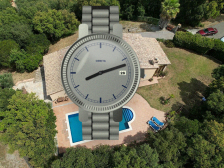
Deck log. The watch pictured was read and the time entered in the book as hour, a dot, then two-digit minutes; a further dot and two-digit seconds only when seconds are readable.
8.12
